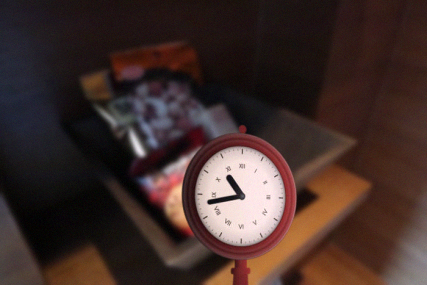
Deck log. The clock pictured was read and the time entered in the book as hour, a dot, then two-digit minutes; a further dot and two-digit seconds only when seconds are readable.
10.43
